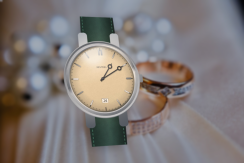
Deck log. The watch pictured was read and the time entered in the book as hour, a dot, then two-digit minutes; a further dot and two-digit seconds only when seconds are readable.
1.10
